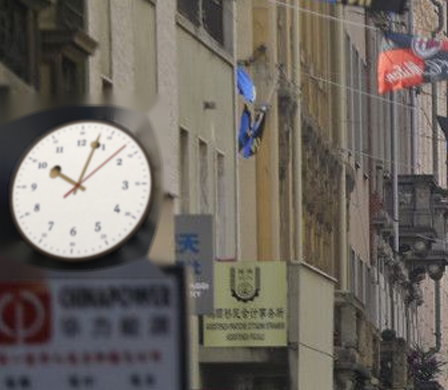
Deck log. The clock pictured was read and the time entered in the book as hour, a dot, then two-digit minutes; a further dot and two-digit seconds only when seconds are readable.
10.03.08
